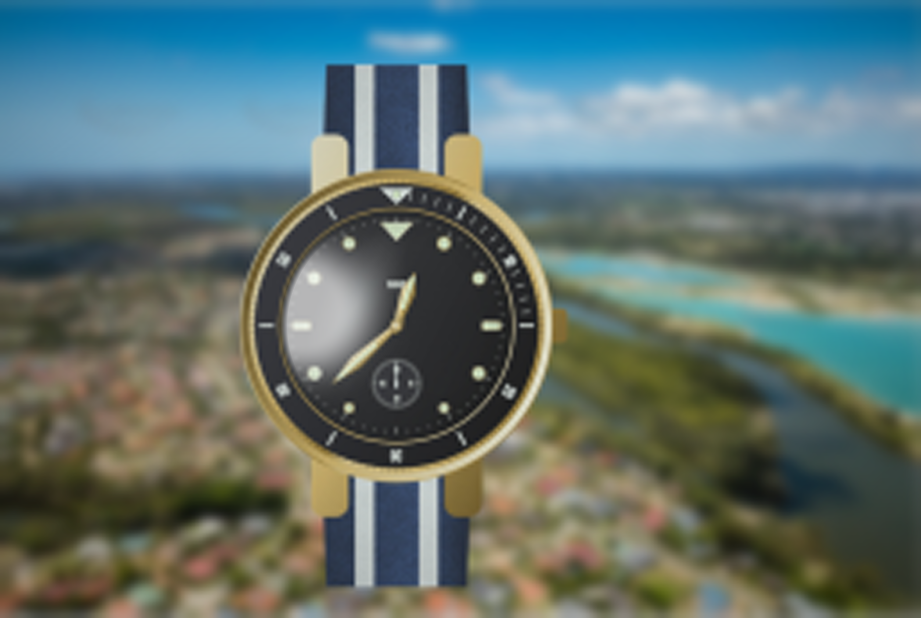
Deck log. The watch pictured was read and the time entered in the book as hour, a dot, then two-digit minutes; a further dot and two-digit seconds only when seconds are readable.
12.38
